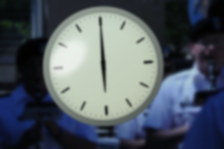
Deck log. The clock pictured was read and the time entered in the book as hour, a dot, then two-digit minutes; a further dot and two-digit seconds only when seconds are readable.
6.00
